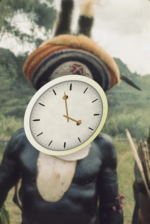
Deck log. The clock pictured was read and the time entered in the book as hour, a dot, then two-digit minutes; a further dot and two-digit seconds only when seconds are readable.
3.58
